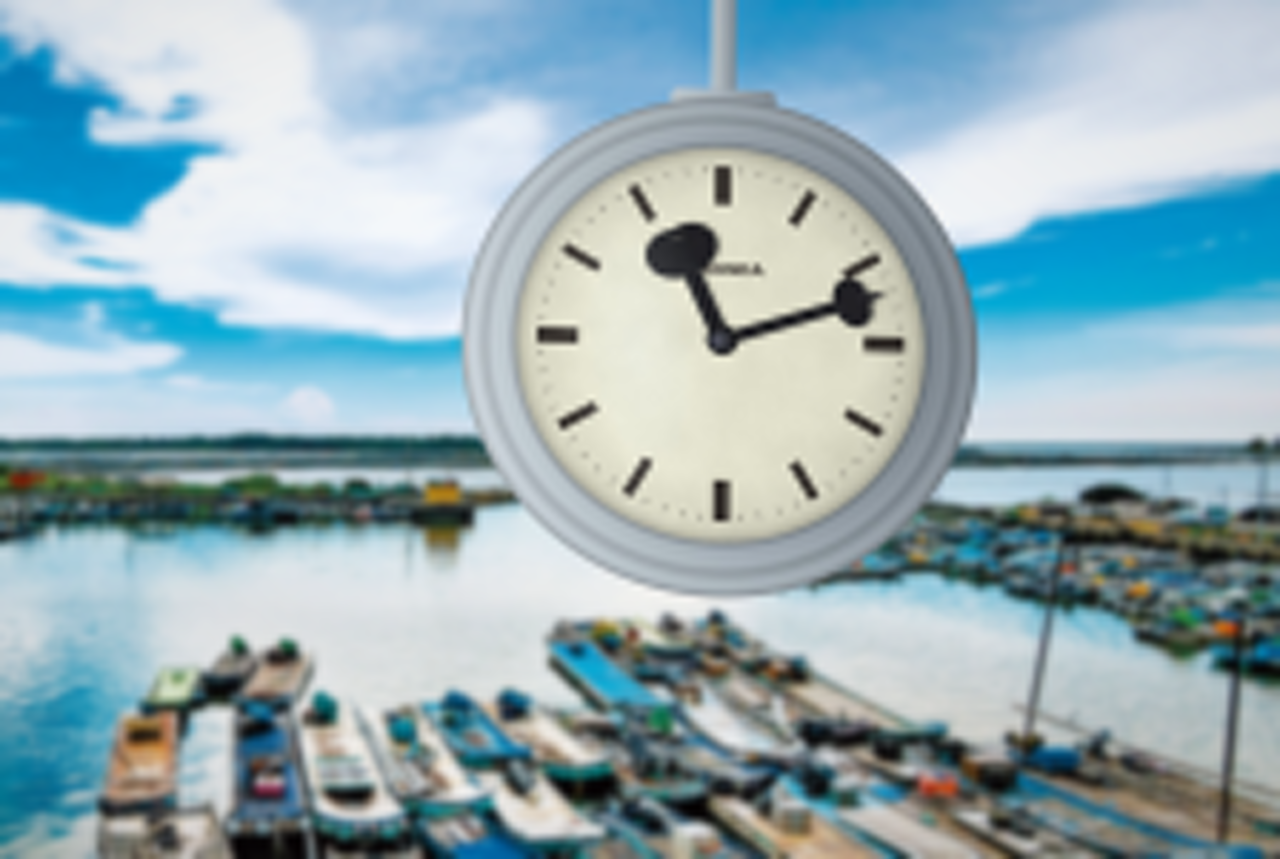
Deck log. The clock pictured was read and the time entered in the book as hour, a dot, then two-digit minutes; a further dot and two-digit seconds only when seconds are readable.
11.12
